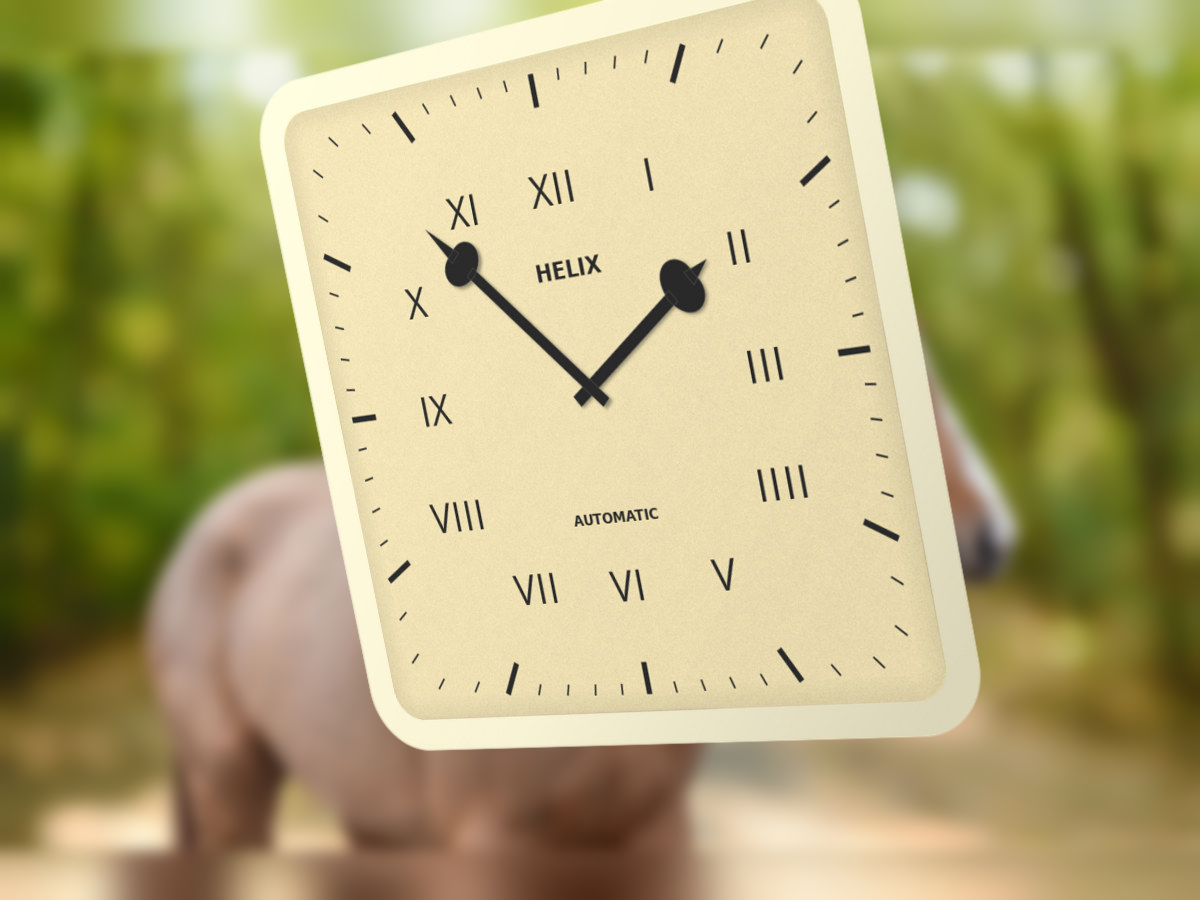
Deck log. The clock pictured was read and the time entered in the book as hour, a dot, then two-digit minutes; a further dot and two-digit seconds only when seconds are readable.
1.53
